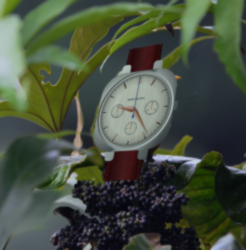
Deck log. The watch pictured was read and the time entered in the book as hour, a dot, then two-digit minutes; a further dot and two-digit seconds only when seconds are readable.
9.24
